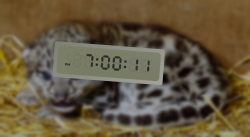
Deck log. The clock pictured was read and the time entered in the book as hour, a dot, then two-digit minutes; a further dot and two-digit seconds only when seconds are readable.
7.00.11
